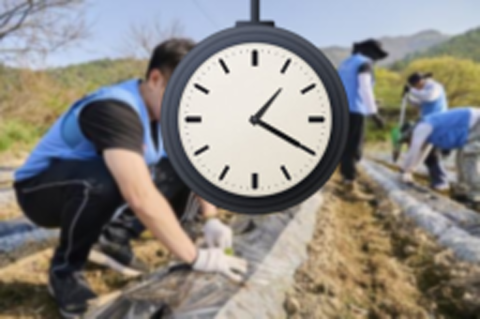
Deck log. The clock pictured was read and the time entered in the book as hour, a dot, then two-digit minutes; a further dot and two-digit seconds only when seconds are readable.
1.20
